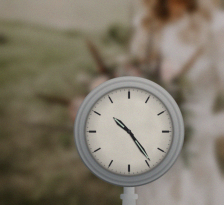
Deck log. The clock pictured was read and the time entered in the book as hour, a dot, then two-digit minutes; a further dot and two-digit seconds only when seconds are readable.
10.24
